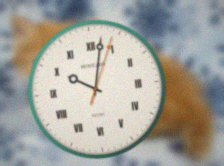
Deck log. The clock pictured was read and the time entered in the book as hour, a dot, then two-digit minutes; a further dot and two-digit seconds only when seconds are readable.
10.02.04
